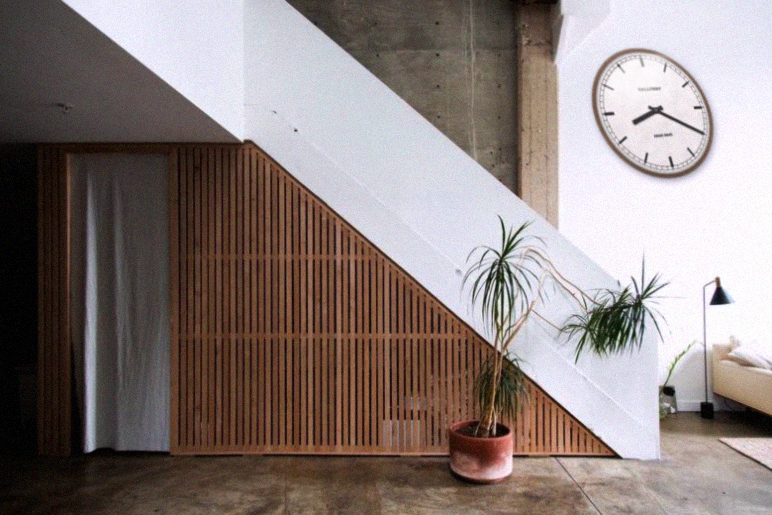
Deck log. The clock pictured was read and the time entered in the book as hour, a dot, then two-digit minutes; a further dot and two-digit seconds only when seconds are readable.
8.20
